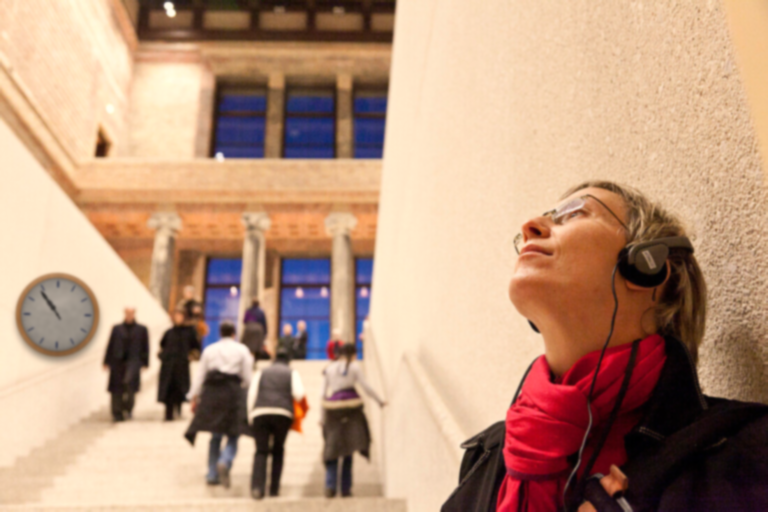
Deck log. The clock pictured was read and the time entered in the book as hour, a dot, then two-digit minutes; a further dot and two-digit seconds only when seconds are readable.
10.54
